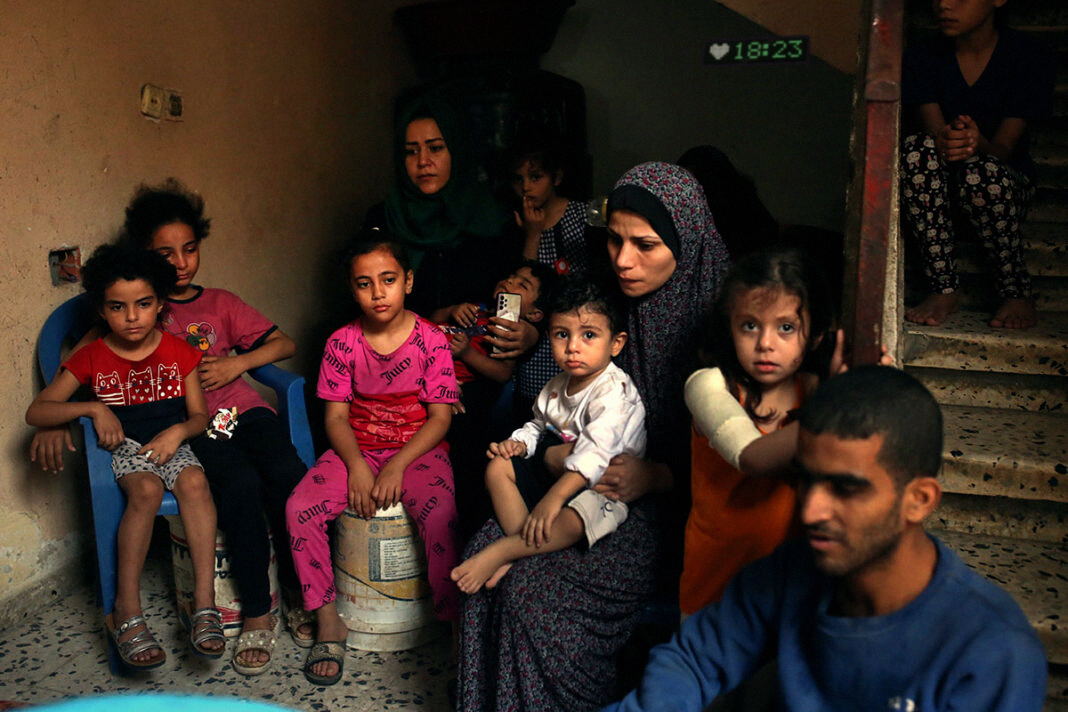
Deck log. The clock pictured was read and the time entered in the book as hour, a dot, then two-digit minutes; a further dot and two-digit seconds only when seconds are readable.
18.23
